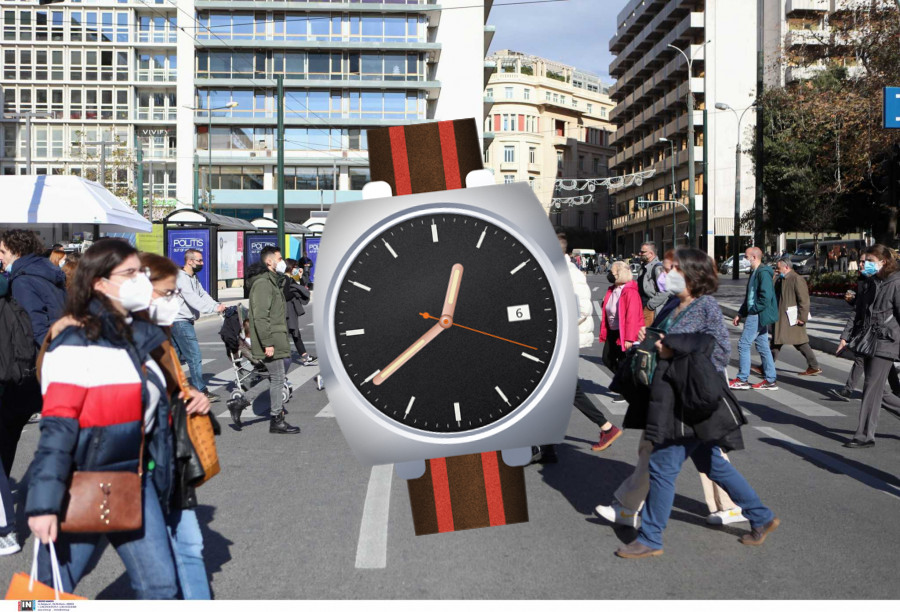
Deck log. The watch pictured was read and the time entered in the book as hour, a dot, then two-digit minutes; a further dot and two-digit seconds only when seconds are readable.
12.39.19
